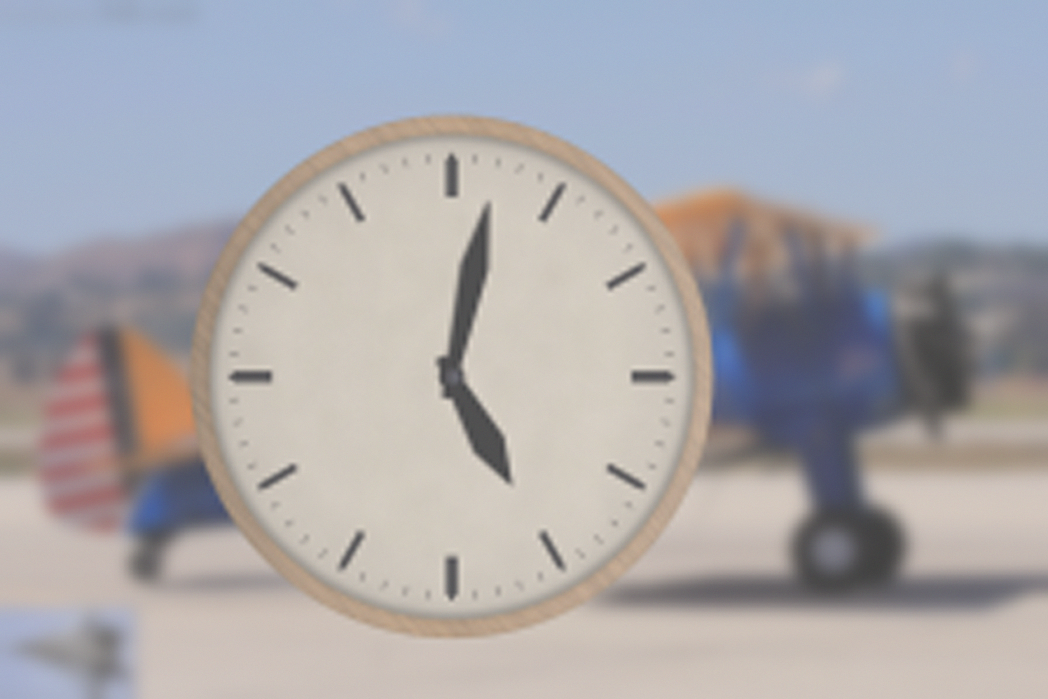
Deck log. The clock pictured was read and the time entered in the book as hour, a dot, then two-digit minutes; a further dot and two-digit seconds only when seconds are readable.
5.02
